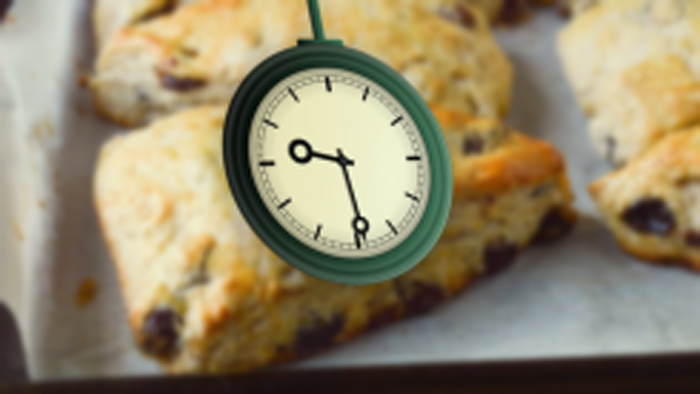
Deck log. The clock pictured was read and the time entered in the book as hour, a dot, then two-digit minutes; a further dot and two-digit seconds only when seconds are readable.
9.29
